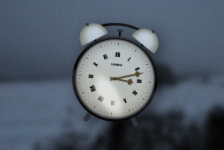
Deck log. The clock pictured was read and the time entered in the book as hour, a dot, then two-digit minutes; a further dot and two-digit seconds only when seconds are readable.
3.12
